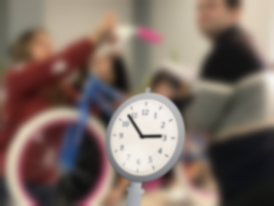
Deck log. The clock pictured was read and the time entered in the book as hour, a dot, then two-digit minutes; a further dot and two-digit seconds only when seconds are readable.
2.53
